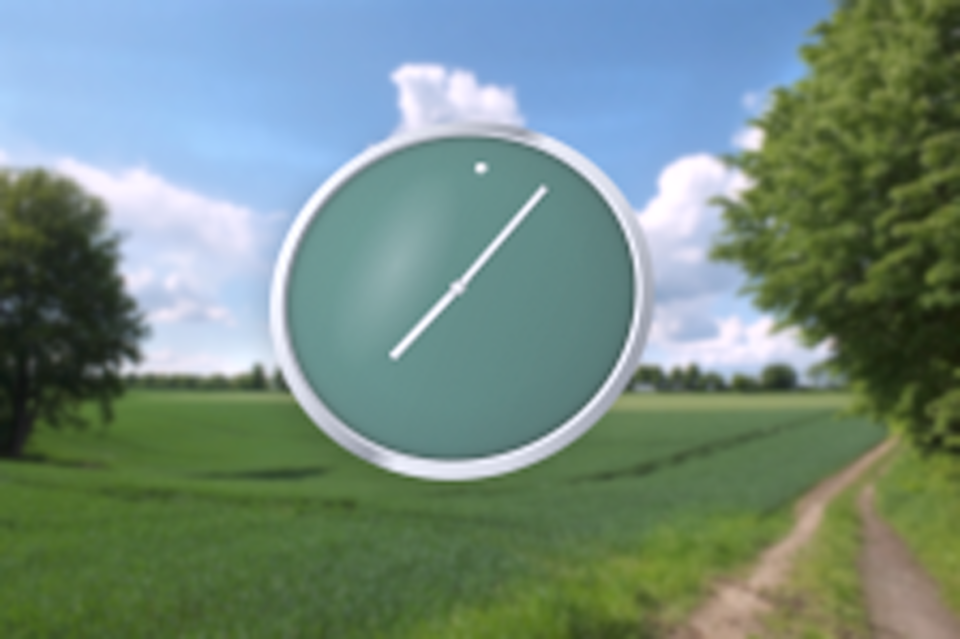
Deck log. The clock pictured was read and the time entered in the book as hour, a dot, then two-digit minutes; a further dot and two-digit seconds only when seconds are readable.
7.05
